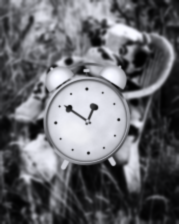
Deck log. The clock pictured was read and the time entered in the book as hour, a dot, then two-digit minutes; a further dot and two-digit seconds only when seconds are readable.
12.51
